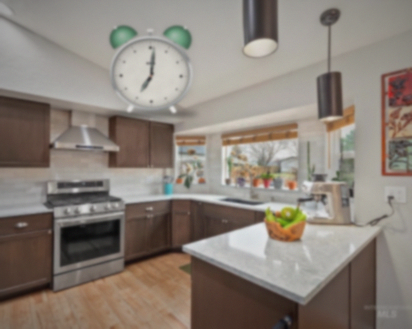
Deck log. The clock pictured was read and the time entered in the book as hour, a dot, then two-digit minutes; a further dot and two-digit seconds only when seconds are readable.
7.01
